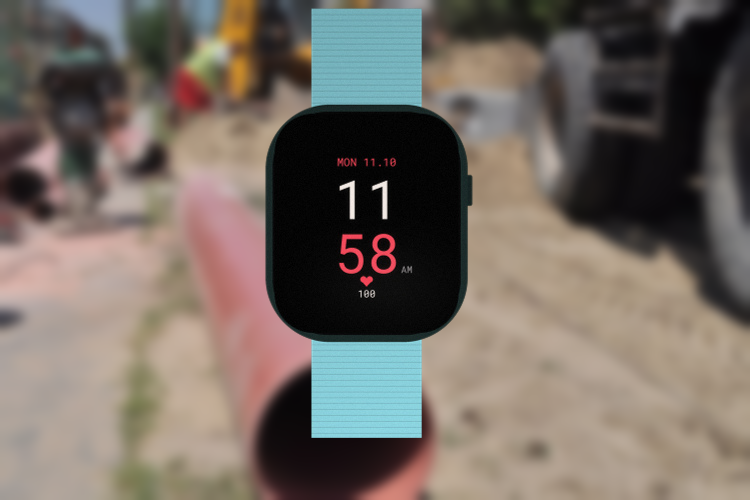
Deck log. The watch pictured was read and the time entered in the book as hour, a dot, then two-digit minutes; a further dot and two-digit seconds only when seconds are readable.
11.58
